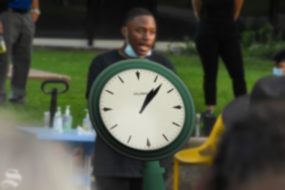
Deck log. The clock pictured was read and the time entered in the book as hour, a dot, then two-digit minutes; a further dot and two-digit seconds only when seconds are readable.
1.07
